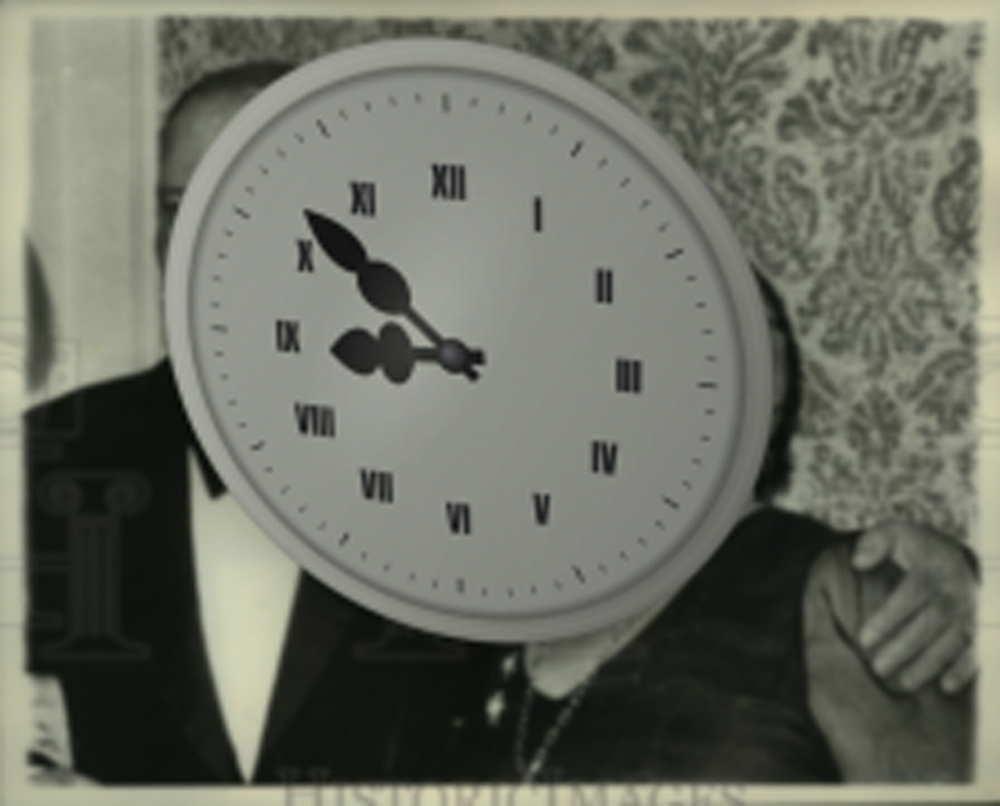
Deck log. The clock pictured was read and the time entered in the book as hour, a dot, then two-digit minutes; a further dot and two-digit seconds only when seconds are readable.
8.52
